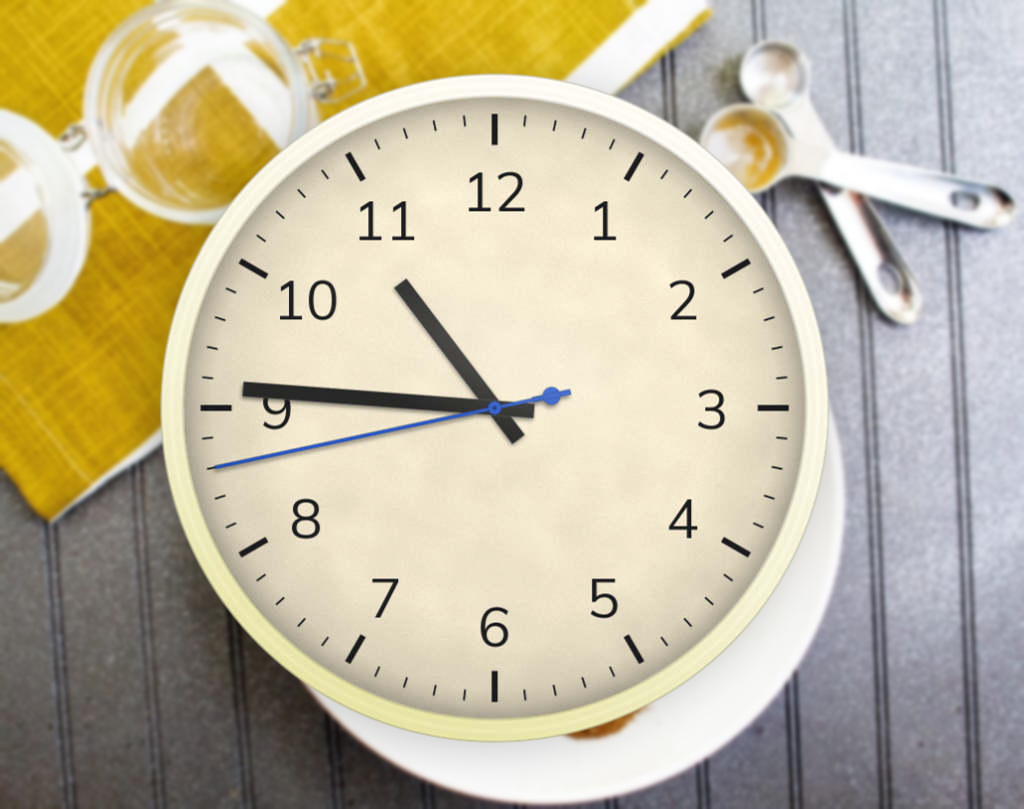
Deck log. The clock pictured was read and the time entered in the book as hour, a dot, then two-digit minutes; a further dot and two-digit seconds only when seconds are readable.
10.45.43
